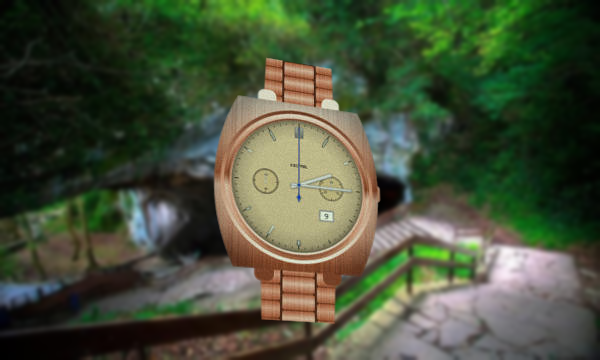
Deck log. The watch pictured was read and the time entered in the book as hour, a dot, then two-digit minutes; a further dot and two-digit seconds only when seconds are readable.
2.15
